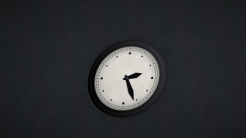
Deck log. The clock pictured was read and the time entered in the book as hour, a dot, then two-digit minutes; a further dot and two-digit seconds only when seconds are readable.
2.26
